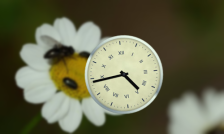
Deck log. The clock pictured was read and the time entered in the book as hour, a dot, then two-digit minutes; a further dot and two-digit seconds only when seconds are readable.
4.44
